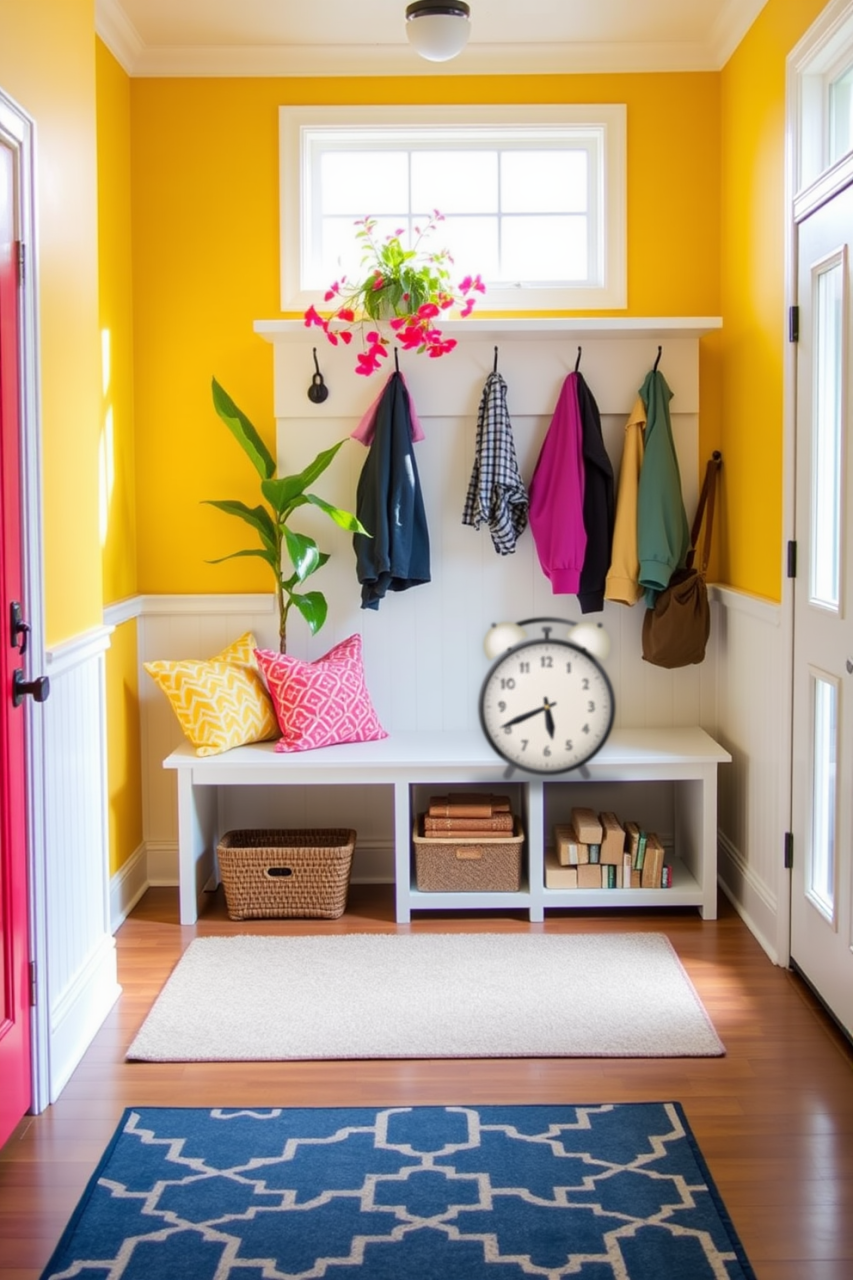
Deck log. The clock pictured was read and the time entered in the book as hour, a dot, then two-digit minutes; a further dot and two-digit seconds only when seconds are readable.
5.41
